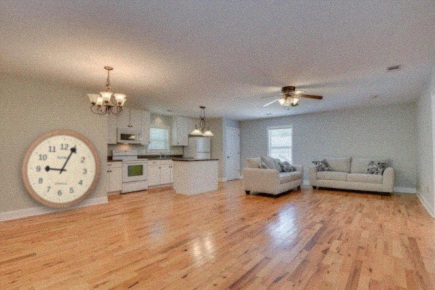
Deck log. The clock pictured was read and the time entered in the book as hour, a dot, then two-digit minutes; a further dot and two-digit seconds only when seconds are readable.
9.04
